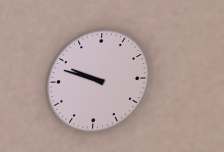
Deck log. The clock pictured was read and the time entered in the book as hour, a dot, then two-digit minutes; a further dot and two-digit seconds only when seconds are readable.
9.48
